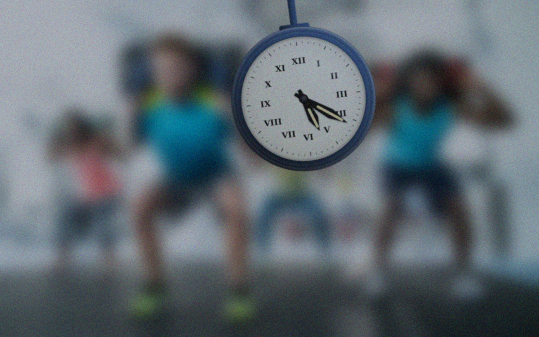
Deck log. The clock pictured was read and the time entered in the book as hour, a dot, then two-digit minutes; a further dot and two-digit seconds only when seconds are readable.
5.21
